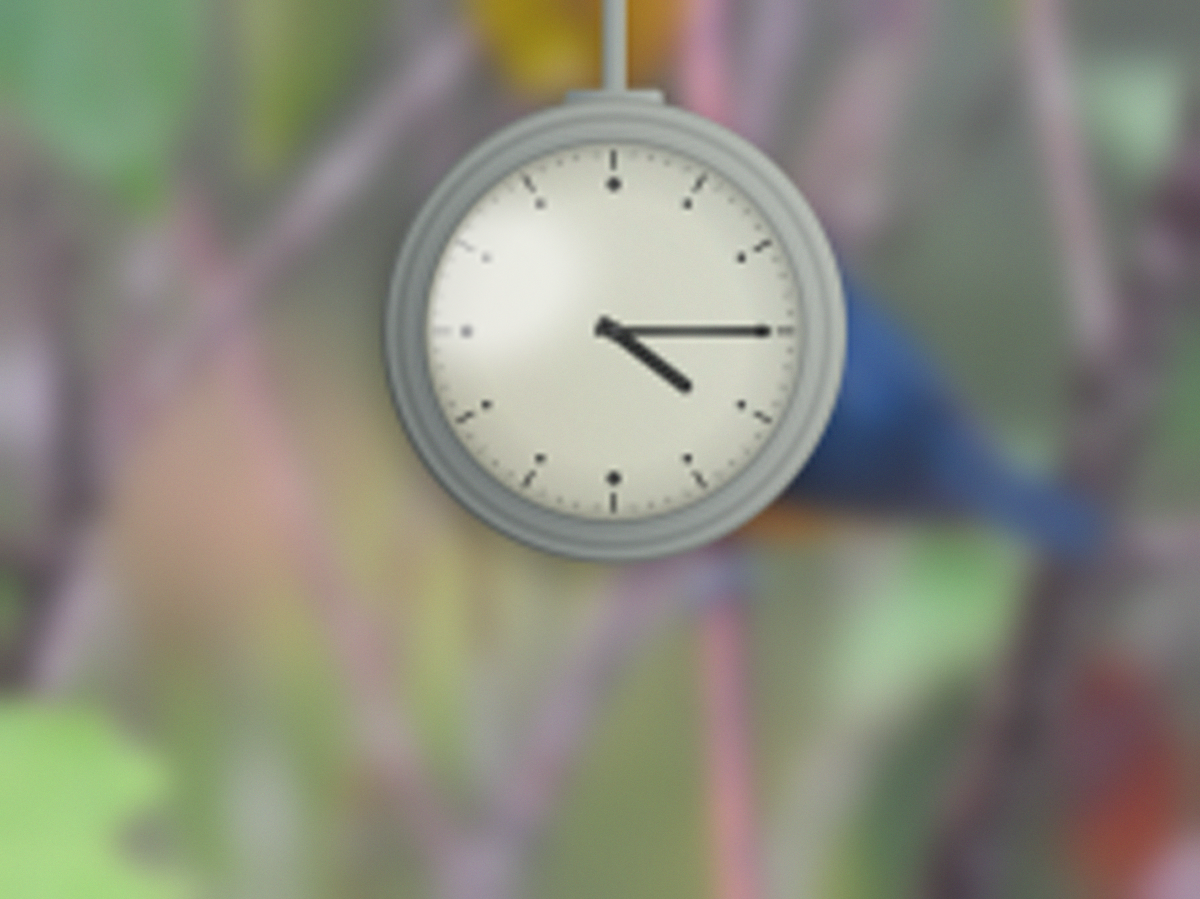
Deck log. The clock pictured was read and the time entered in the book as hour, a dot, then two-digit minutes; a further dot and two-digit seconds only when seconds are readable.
4.15
